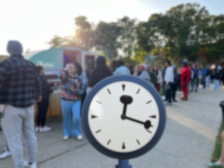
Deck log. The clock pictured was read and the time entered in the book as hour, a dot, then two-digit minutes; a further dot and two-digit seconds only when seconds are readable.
12.18
